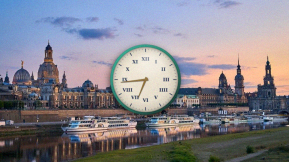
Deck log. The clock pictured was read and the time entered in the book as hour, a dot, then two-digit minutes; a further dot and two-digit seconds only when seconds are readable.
6.44
